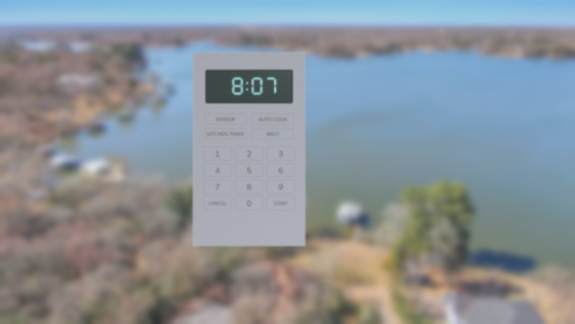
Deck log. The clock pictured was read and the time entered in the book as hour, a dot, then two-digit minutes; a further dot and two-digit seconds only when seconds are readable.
8.07
